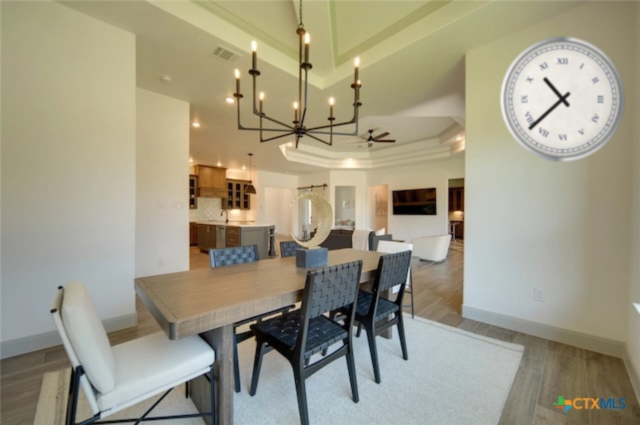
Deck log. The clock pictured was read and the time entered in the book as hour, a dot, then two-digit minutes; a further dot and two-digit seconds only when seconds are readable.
10.38
